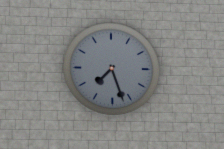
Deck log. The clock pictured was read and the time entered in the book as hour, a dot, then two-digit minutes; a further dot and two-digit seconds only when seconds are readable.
7.27
